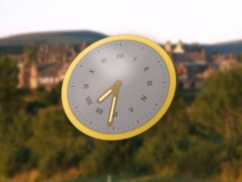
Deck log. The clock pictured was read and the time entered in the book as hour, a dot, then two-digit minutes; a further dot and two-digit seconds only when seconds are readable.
7.31
